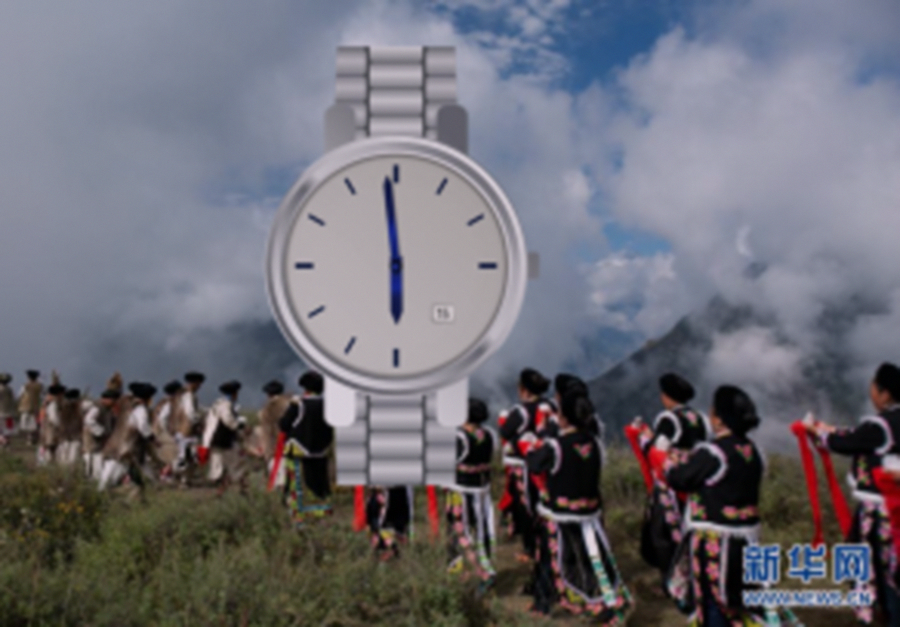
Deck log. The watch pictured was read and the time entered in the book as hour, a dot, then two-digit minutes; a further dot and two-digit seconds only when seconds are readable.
5.59
